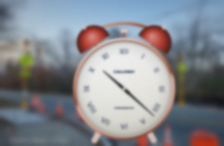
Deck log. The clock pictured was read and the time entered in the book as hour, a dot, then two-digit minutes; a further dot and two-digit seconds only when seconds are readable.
10.22
